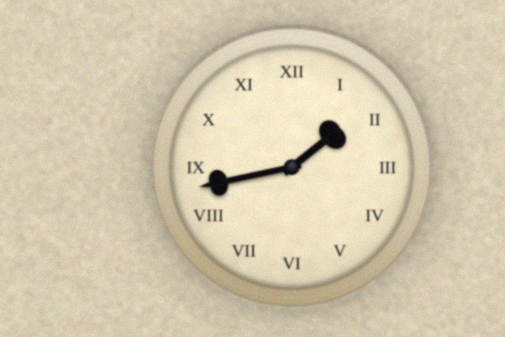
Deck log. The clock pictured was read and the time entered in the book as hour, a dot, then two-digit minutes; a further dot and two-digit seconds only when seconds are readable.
1.43
